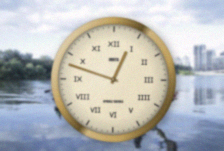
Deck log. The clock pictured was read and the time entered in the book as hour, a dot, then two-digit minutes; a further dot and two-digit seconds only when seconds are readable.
12.48
